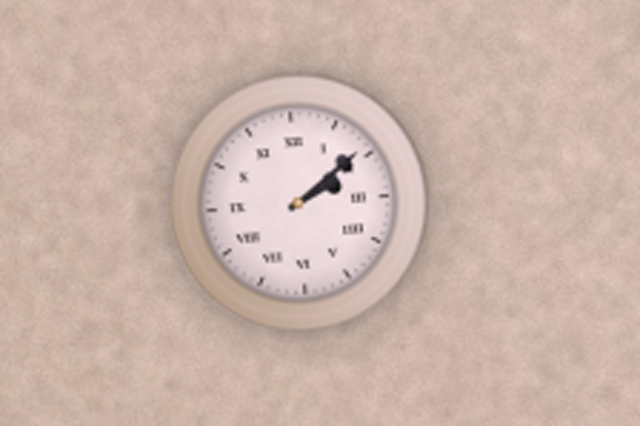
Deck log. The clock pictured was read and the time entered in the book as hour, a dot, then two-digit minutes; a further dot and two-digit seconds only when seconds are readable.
2.09
